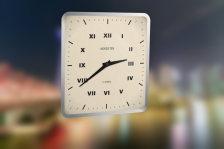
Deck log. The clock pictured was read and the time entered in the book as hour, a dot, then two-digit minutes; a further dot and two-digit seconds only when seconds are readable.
2.39
